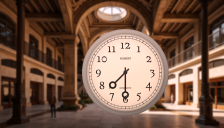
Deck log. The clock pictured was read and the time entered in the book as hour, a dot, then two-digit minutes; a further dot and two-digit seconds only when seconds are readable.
7.30
